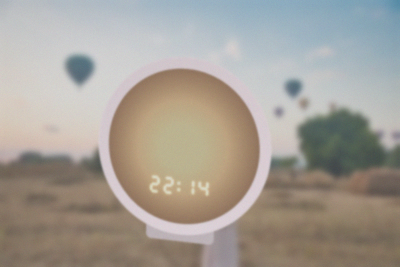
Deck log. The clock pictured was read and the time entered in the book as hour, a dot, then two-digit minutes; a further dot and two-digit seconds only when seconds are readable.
22.14
